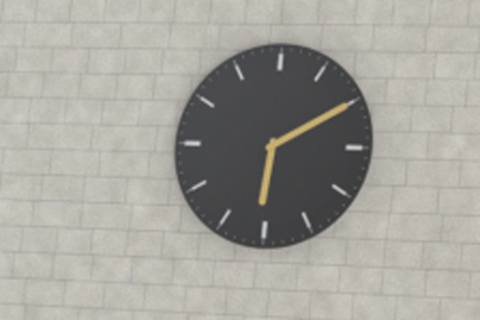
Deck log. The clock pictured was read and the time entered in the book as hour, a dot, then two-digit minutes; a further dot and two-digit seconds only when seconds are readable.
6.10
